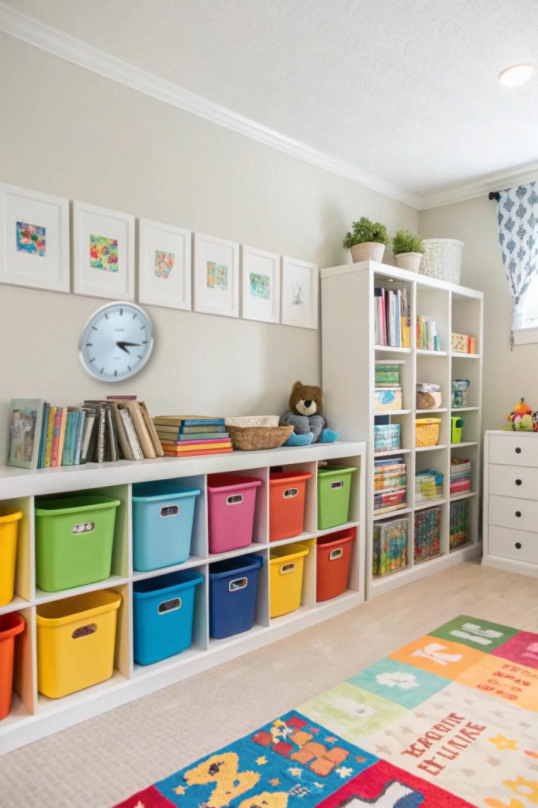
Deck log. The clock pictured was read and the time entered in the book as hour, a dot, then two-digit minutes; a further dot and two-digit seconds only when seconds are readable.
4.16
